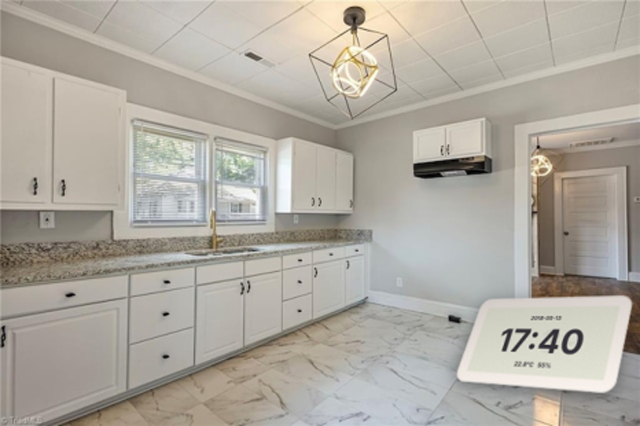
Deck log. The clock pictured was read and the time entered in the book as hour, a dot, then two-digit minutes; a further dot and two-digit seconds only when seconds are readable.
17.40
